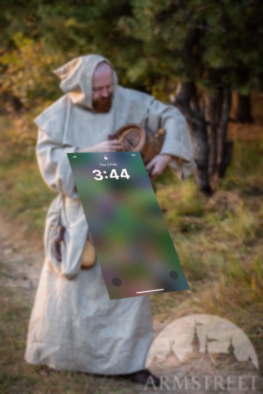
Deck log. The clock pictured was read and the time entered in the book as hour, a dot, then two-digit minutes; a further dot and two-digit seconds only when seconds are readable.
3.44
